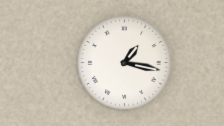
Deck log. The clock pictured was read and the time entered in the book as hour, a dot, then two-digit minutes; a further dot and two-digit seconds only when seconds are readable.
1.17
